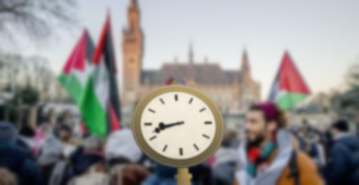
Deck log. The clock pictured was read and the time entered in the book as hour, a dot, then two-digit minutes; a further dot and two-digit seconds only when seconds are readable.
8.42
